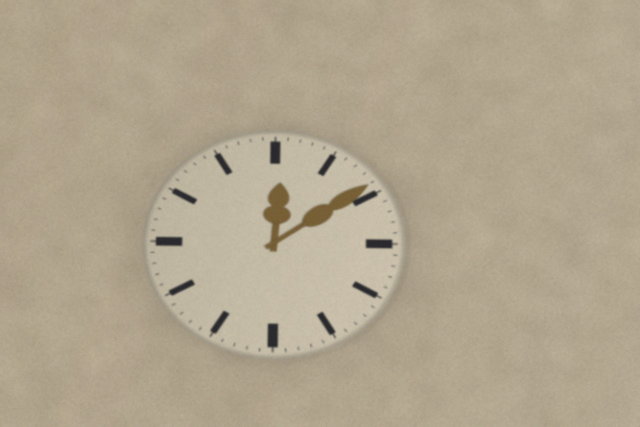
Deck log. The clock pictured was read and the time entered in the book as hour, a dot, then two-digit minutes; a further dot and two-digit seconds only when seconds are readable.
12.09
